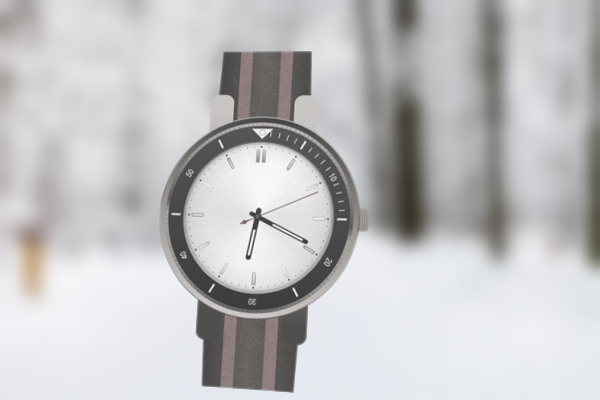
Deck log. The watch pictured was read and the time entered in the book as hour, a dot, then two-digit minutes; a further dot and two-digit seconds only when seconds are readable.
6.19.11
